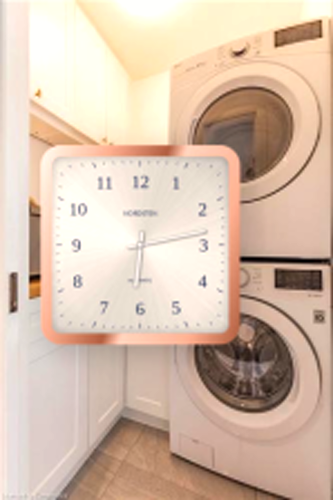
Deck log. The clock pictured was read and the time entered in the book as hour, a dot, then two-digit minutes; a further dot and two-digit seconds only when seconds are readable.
6.13
